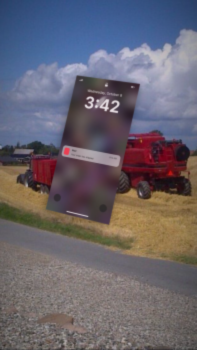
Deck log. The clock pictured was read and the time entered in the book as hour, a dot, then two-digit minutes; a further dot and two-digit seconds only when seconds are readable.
3.42
